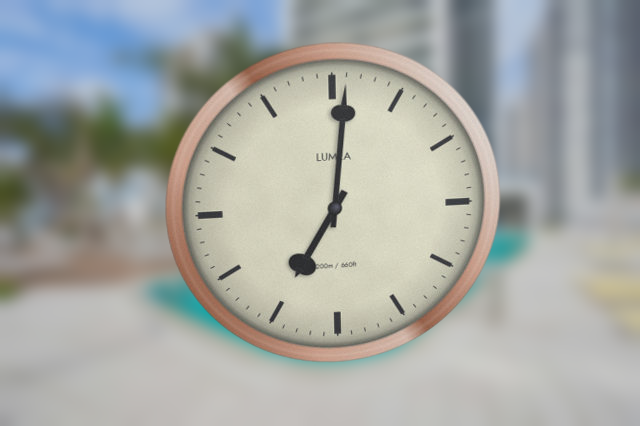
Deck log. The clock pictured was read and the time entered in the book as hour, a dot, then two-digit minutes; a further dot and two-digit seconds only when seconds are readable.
7.01
